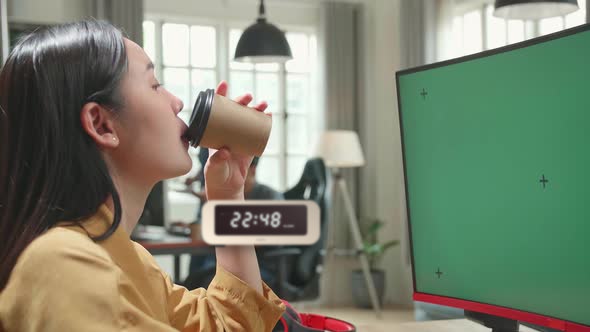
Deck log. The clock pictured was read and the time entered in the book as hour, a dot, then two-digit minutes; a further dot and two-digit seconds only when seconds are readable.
22.48
